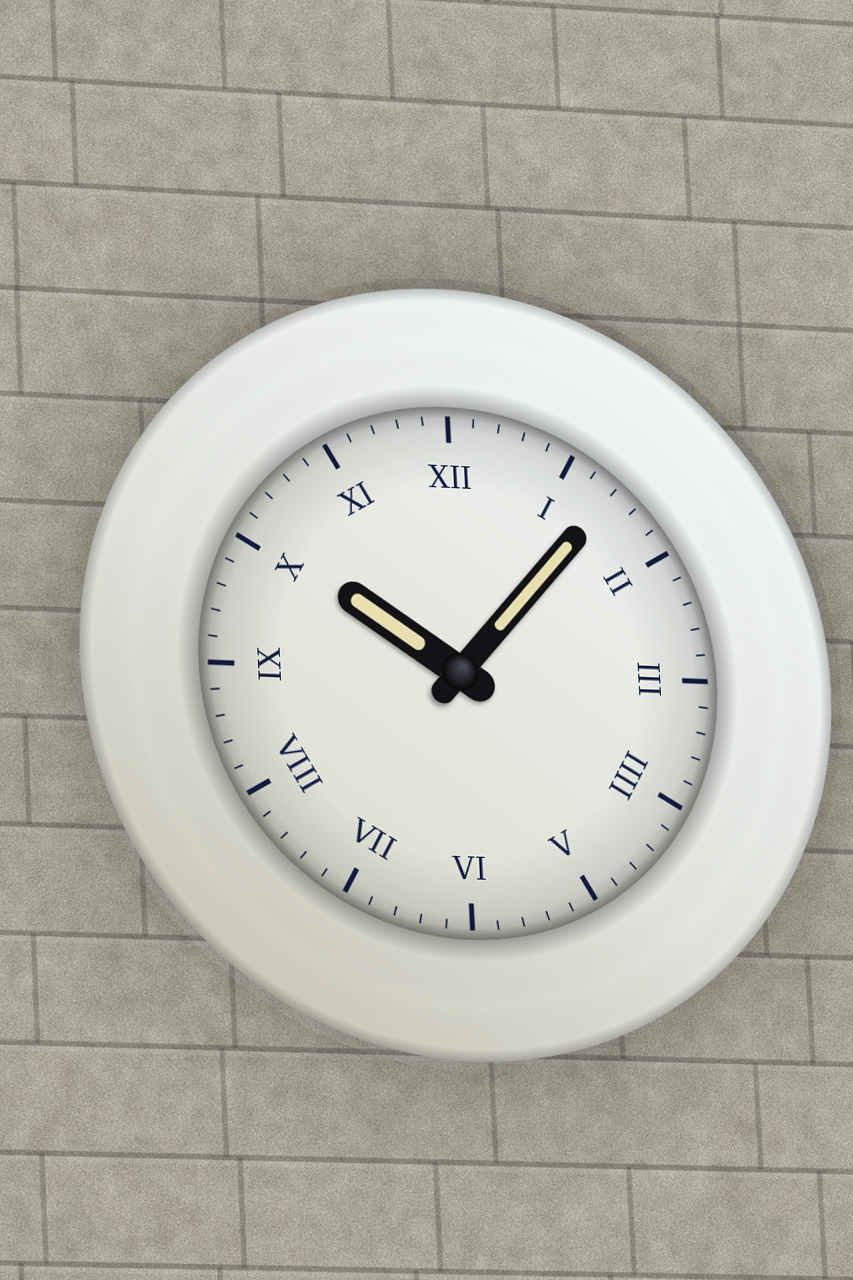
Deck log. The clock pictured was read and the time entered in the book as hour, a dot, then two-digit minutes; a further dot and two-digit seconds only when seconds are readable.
10.07
